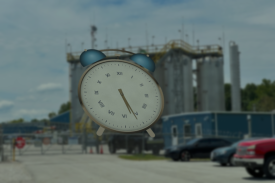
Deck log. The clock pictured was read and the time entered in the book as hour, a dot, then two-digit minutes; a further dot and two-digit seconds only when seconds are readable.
5.26
